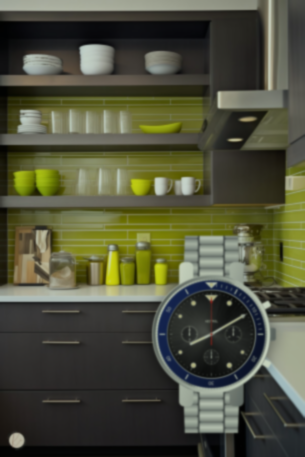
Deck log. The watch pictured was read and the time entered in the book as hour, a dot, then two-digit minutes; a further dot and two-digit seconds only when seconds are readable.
8.10
